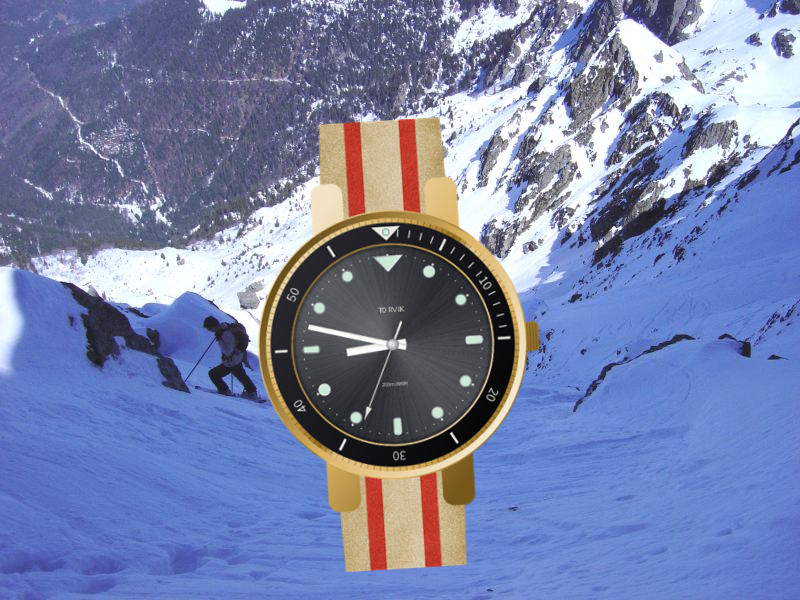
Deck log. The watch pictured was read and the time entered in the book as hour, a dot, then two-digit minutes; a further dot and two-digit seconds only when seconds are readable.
8.47.34
